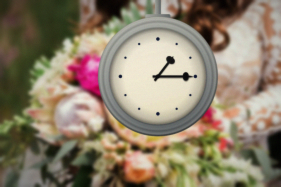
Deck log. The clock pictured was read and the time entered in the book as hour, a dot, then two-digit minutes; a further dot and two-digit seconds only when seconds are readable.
1.15
